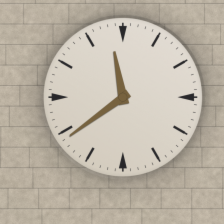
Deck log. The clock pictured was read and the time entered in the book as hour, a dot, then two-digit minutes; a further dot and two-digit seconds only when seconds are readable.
11.39
